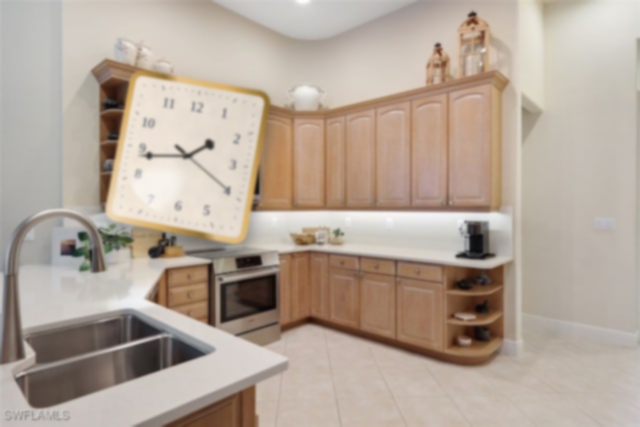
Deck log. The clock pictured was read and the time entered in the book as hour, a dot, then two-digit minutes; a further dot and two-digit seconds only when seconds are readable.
1.43.20
